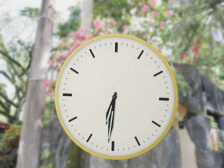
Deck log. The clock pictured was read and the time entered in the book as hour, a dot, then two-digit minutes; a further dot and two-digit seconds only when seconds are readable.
6.31
